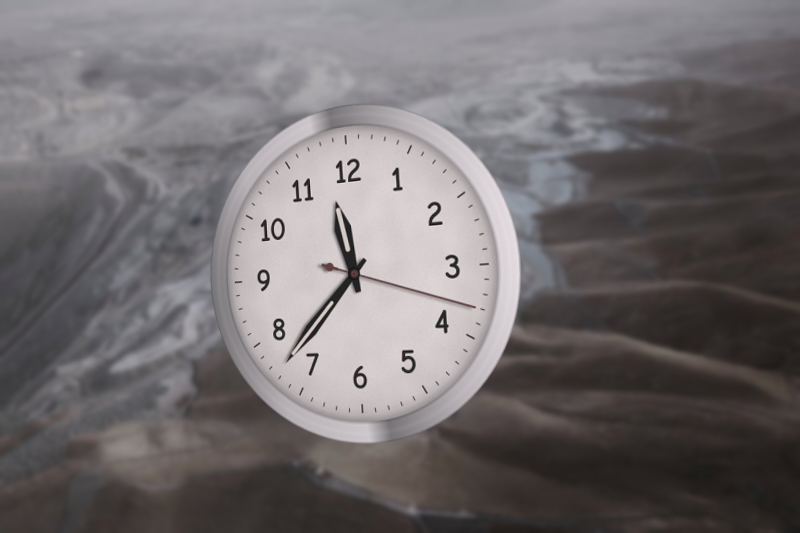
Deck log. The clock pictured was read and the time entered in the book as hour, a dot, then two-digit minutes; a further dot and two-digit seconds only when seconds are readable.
11.37.18
